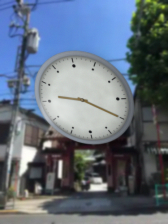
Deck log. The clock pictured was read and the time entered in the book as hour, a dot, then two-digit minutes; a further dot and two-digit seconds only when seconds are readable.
9.20
